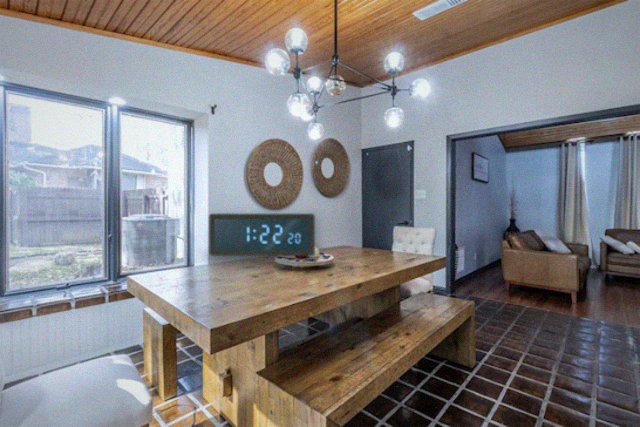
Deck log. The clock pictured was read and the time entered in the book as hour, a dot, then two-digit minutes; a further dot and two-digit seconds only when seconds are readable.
1.22.20
